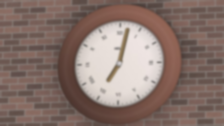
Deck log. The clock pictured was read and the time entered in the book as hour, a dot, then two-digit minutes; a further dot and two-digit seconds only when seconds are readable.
7.02
